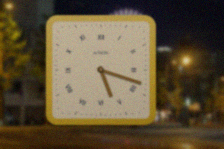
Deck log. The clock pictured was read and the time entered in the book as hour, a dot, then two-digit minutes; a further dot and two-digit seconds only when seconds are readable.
5.18
